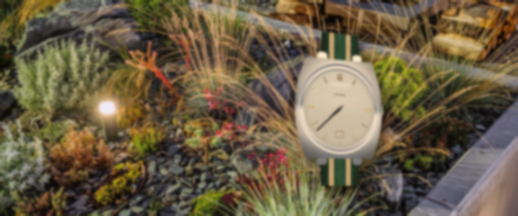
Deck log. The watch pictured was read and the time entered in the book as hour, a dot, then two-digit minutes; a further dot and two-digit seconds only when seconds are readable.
7.38
